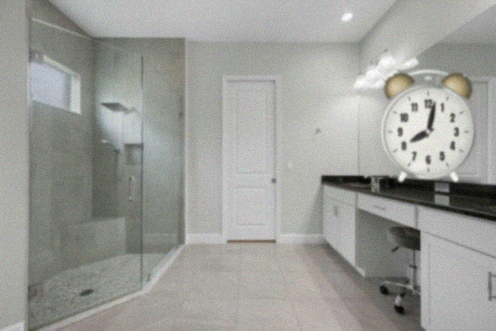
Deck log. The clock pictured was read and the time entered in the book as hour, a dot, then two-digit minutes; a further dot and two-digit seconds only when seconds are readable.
8.02
